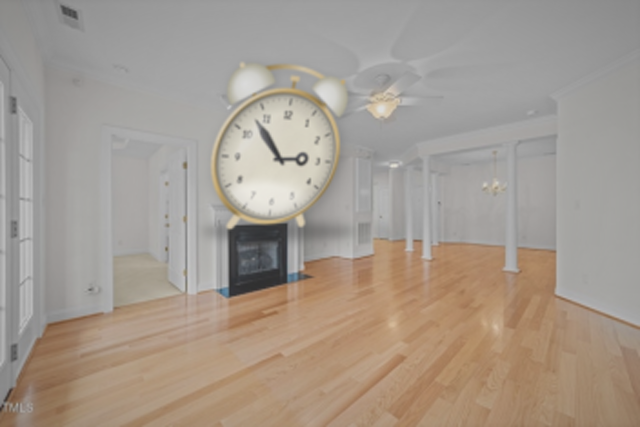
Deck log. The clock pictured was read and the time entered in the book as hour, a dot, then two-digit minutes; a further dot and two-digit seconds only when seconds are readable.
2.53
